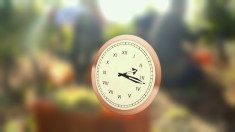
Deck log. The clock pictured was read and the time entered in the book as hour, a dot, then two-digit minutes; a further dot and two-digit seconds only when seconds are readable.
2.17
